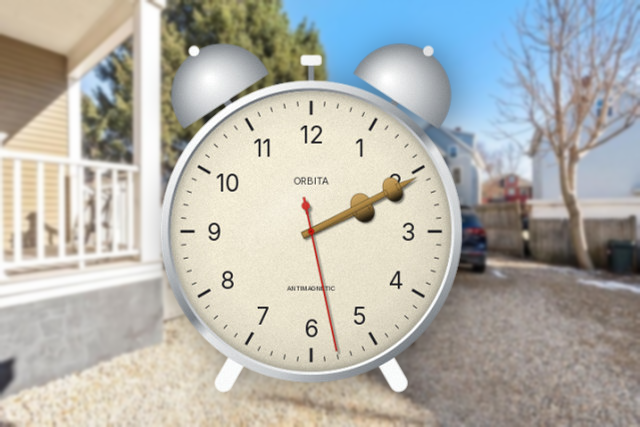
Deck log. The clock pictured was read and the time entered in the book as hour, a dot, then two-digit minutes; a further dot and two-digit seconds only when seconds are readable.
2.10.28
